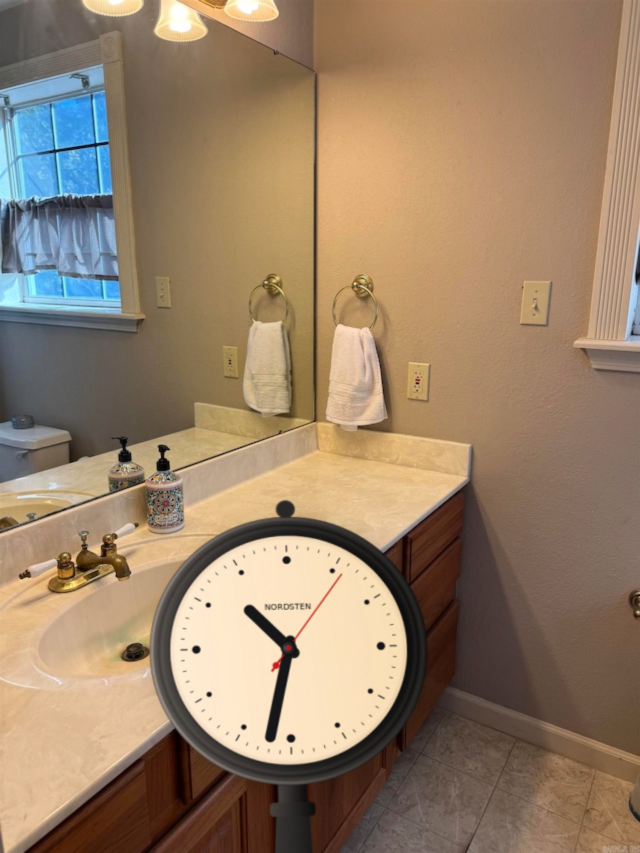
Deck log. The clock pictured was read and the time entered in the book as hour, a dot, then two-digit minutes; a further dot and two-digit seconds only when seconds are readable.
10.32.06
